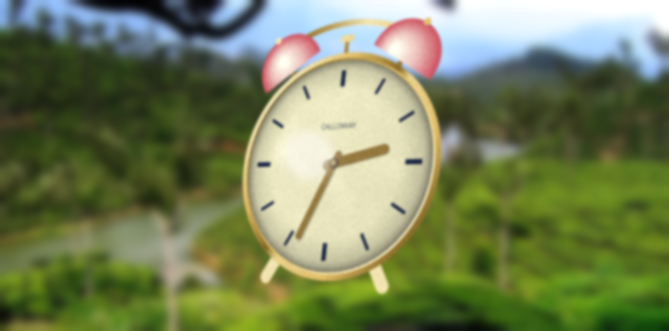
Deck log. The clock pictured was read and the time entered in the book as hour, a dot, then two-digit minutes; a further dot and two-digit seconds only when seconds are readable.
2.34
